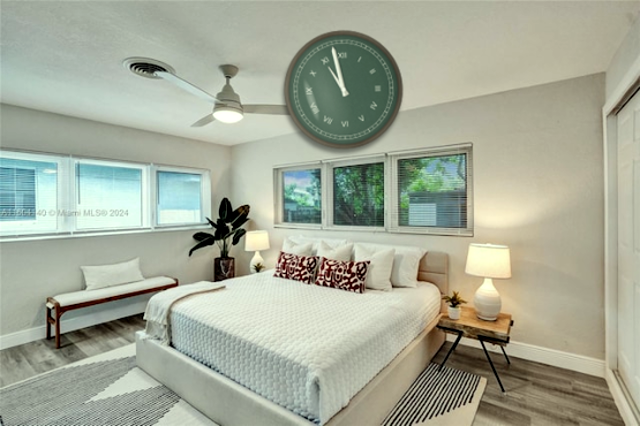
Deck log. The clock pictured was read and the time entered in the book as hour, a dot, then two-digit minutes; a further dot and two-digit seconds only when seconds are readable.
10.58
